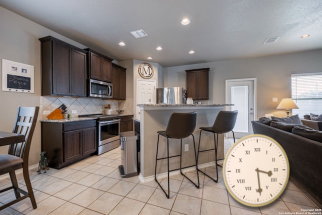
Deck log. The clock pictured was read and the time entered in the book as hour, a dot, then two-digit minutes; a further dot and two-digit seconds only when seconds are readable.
3.29
